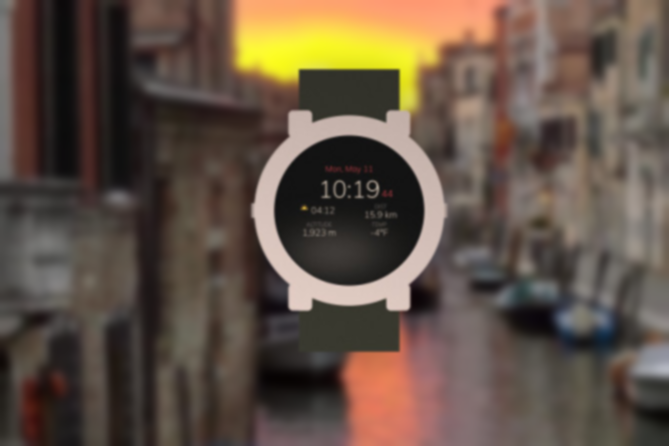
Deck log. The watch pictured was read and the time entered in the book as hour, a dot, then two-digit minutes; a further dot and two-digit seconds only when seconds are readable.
10.19
